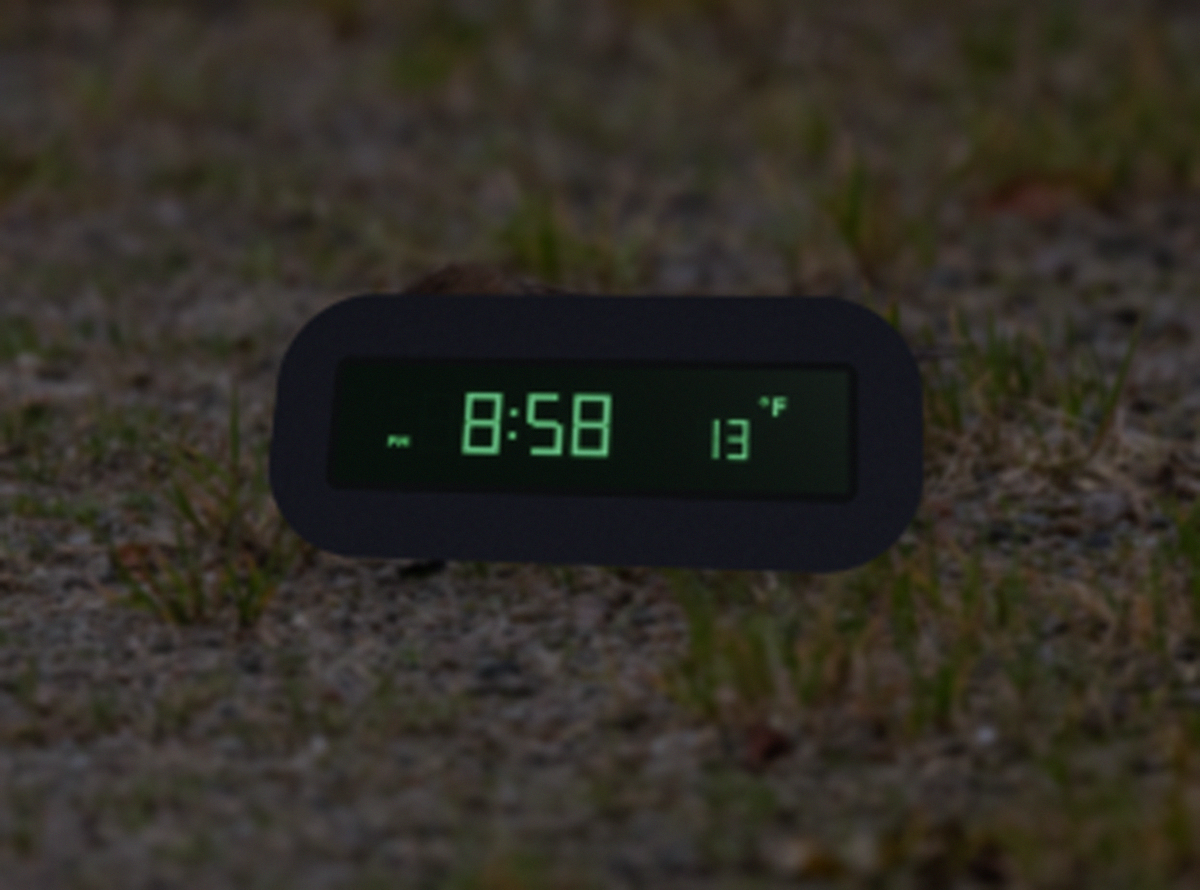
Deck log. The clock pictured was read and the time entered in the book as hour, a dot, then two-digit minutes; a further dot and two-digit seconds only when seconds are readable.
8.58
